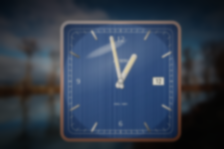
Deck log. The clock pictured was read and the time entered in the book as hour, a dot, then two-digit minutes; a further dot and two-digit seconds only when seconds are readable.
12.58
